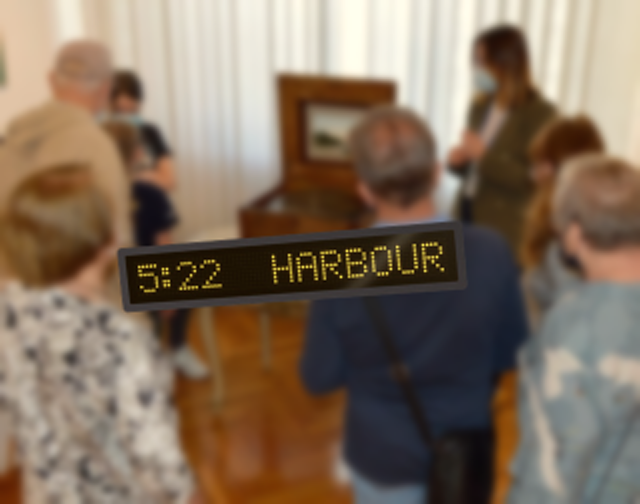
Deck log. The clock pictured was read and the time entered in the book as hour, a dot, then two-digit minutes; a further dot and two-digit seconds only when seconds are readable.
5.22
